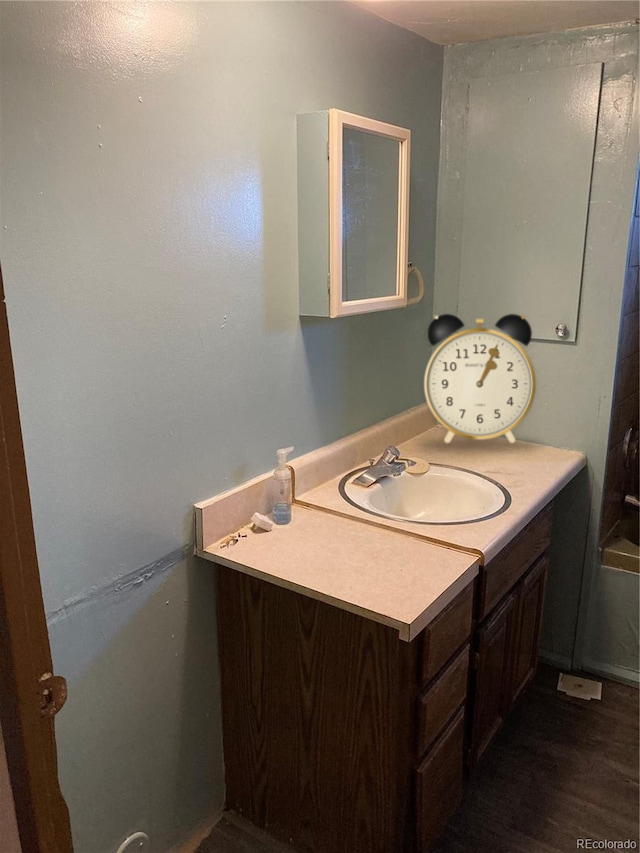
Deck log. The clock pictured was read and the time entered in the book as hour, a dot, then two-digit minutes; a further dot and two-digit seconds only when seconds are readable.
1.04
